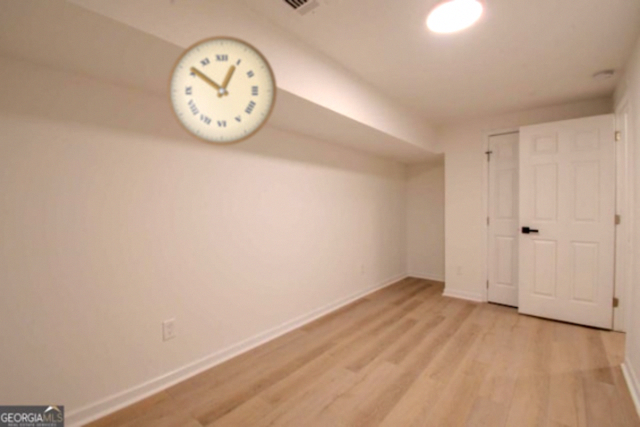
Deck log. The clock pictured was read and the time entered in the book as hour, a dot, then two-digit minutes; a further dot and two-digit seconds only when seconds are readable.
12.51
